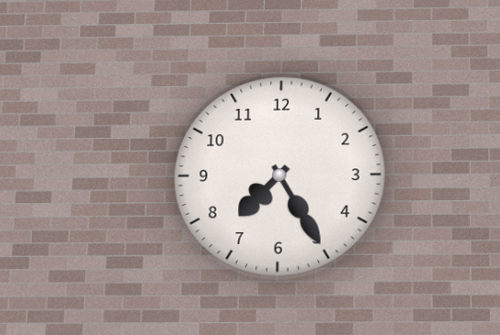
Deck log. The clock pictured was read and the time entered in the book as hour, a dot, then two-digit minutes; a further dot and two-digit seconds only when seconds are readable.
7.25
